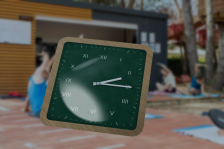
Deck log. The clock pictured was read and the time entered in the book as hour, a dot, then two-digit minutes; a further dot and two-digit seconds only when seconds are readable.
2.15
